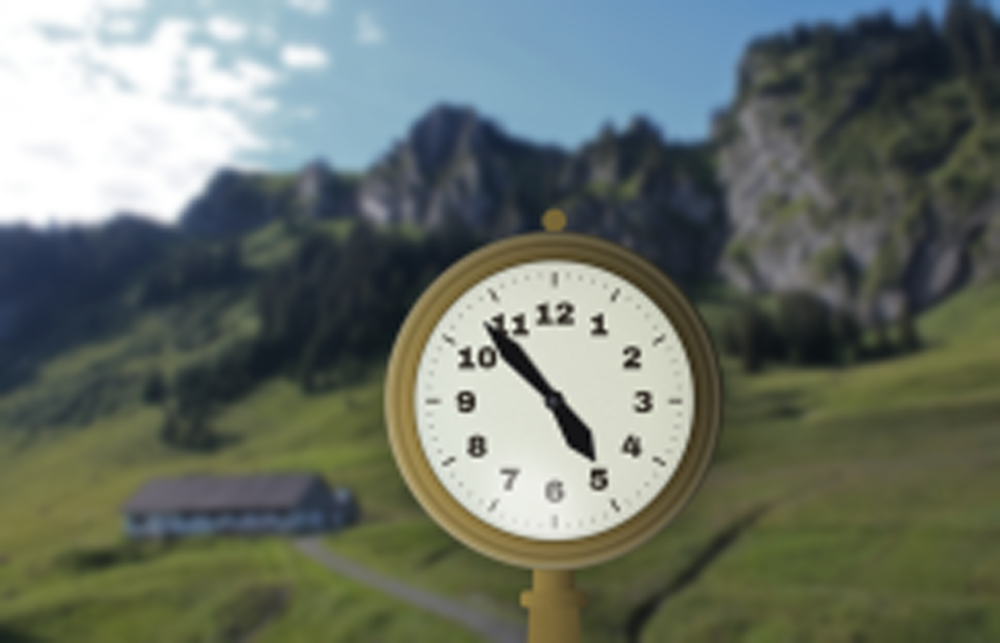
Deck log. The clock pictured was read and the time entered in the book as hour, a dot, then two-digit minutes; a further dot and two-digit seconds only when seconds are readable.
4.53
